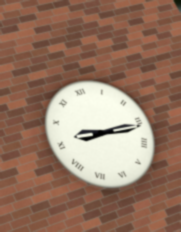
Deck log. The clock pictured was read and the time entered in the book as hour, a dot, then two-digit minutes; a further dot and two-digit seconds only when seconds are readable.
9.16
